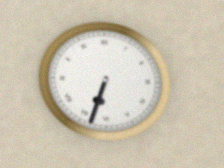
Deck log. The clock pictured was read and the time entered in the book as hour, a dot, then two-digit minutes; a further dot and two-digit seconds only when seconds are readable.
6.33
